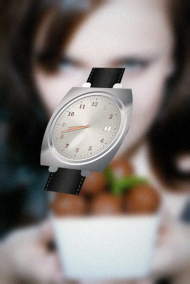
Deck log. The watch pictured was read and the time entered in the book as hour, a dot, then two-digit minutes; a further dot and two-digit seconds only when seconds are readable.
8.42
